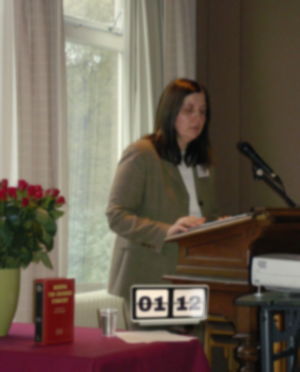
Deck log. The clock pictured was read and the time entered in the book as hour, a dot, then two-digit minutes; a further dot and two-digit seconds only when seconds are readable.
1.12
